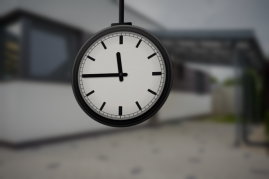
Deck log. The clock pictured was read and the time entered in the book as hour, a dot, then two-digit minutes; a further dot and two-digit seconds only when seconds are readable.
11.45
